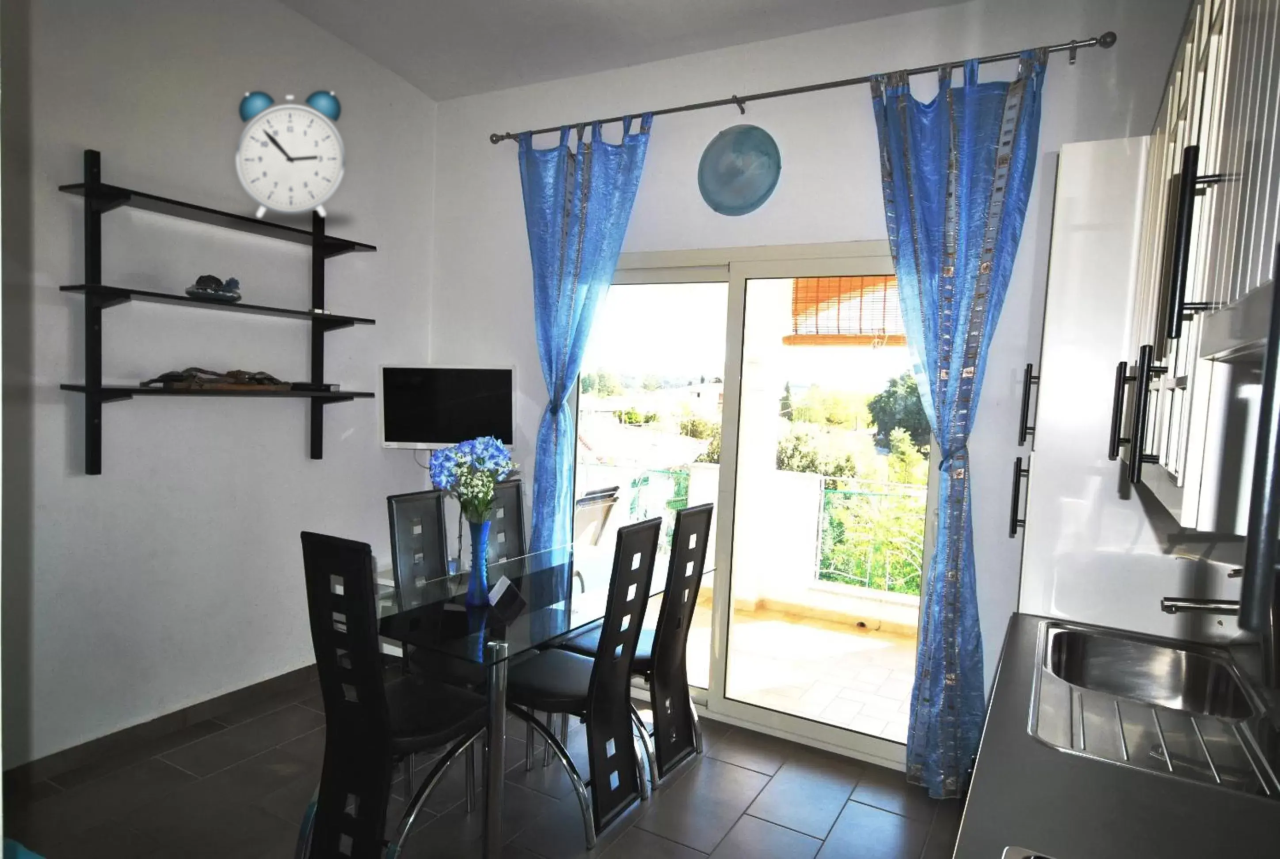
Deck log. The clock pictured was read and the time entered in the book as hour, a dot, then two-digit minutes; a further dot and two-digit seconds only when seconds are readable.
2.53
